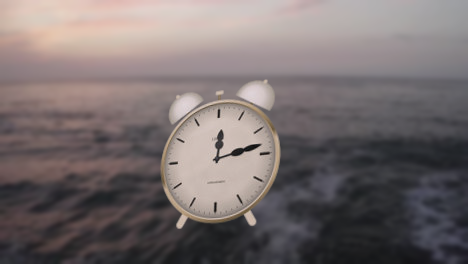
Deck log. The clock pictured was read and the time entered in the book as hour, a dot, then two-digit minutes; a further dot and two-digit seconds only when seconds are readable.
12.13
